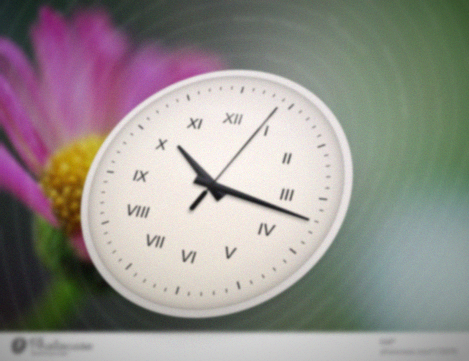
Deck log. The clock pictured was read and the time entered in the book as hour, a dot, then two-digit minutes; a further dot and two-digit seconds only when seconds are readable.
10.17.04
